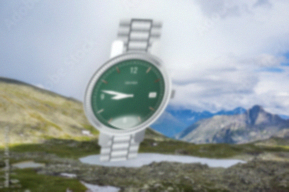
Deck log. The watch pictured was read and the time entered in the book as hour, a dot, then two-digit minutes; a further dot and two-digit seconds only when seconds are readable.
8.47
